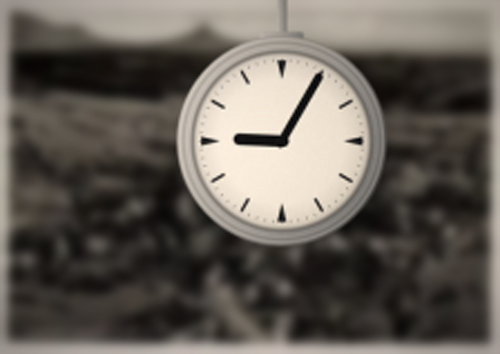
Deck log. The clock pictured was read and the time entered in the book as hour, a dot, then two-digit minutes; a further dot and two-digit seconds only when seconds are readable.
9.05
